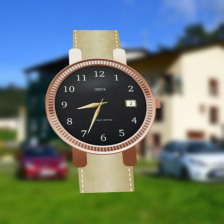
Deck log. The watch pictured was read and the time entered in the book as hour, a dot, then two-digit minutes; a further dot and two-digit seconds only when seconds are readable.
8.34
